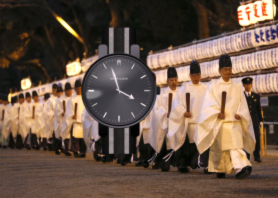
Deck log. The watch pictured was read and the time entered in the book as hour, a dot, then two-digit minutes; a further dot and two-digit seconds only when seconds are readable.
3.57
